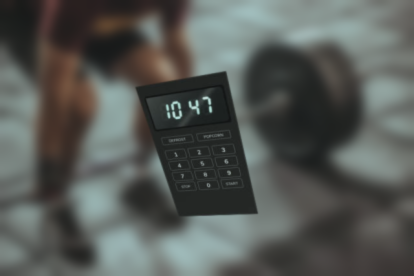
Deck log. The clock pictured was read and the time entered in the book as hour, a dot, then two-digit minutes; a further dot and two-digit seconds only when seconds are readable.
10.47
